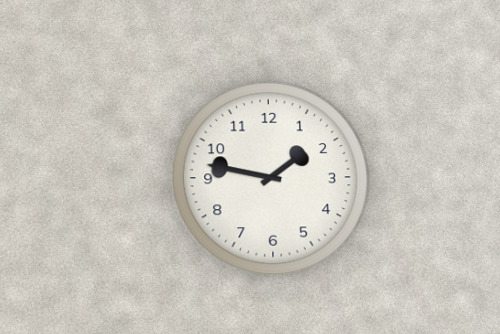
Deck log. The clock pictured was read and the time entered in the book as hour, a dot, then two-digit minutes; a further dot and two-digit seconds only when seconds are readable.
1.47
